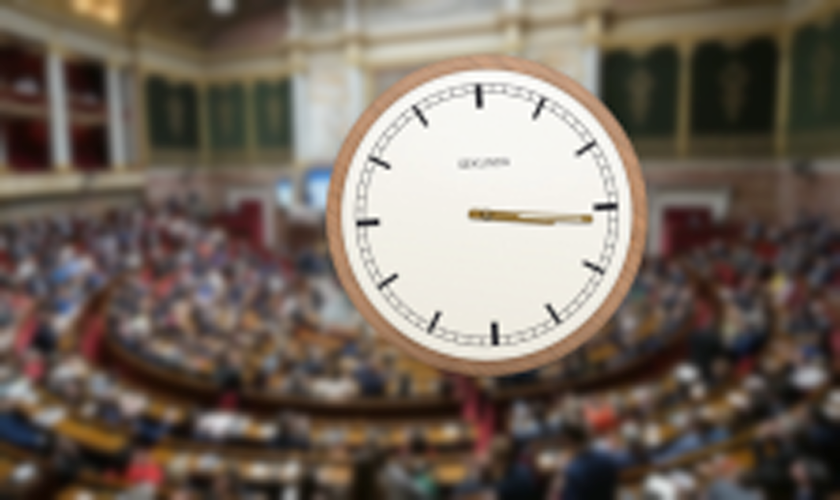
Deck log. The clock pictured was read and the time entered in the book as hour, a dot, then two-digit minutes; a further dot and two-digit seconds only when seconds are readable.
3.16
